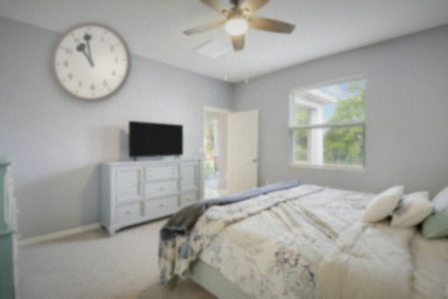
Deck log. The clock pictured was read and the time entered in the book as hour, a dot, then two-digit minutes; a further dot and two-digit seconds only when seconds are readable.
10.59
